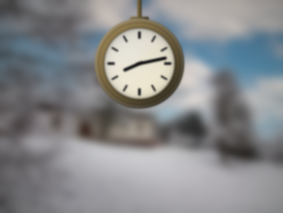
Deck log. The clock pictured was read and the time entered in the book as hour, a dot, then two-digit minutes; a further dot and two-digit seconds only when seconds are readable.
8.13
